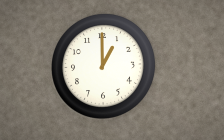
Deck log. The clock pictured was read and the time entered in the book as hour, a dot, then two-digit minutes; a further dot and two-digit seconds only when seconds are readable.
1.00
